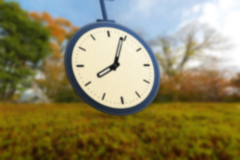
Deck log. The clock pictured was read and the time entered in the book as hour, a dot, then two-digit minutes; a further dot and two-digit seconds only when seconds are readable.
8.04
